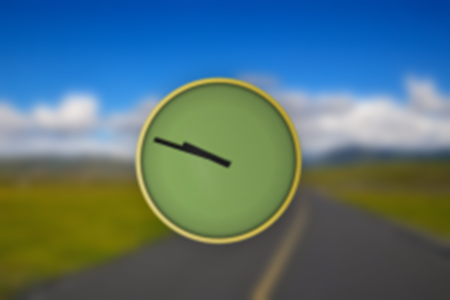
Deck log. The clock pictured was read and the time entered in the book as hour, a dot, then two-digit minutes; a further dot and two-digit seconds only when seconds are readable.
9.48
